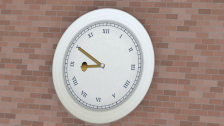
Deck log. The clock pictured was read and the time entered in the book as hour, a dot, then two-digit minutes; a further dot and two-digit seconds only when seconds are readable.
8.50
